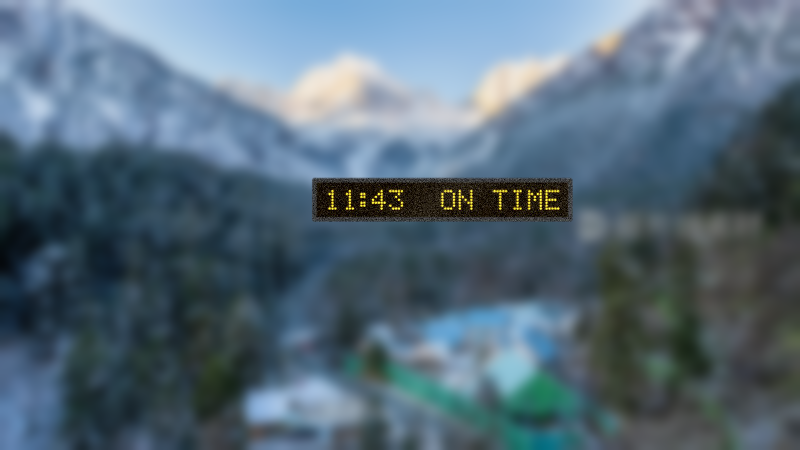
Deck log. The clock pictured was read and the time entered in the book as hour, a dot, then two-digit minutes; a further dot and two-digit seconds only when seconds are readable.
11.43
